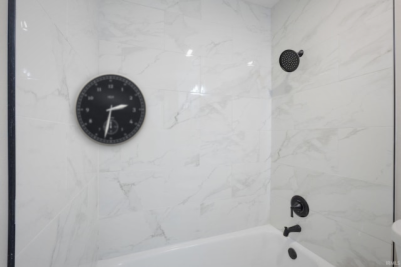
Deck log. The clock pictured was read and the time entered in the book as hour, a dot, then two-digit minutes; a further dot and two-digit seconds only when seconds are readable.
2.32
